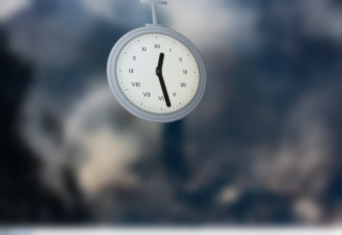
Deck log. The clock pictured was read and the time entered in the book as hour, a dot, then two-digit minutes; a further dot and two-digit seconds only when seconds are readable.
12.28
